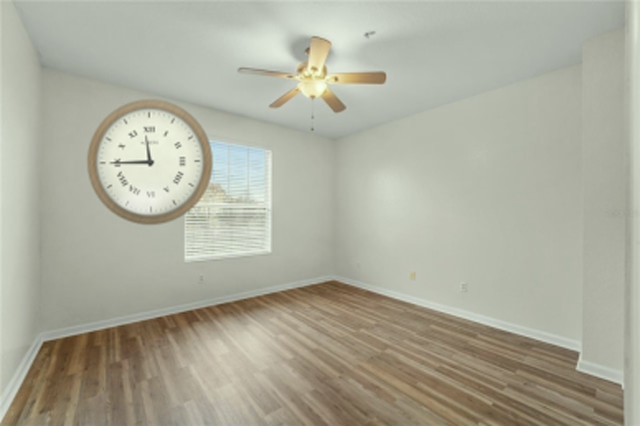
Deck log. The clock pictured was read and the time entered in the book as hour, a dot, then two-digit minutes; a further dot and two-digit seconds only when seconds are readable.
11.45
